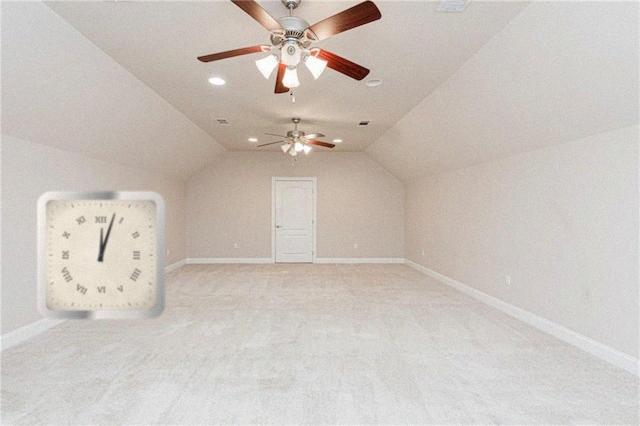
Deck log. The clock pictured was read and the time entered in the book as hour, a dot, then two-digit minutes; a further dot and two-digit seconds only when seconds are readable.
12.03
